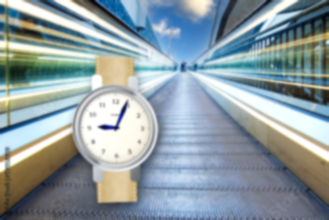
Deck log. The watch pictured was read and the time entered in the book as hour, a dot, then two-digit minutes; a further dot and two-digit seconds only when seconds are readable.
9.04
